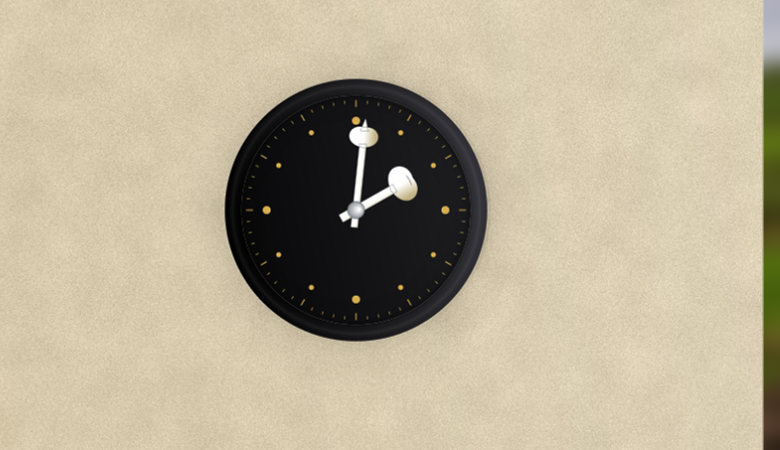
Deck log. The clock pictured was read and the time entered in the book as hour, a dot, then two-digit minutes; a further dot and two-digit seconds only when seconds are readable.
2.01
